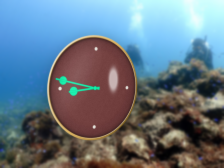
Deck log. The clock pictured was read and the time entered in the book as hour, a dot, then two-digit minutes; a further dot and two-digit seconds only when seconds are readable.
8.47
